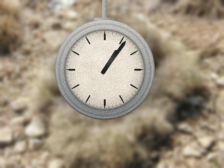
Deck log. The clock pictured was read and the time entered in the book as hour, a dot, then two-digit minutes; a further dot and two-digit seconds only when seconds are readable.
1.06
